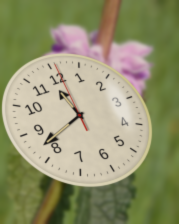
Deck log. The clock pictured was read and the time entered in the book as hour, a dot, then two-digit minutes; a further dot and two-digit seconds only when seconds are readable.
11.42.01
